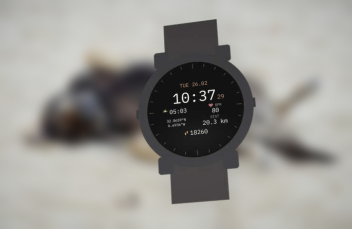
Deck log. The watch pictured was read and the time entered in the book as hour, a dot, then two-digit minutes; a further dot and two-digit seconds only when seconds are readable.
10.37
